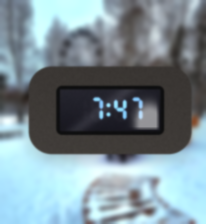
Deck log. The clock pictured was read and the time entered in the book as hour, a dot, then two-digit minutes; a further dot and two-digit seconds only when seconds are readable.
7.47
